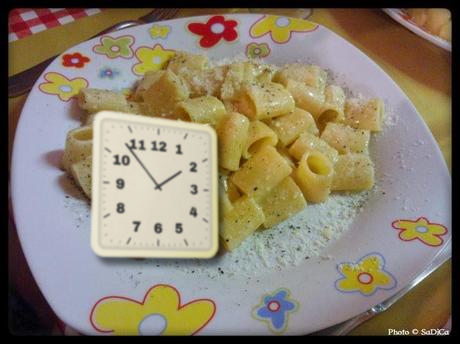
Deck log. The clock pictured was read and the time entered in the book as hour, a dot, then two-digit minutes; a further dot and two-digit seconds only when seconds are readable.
1.53
